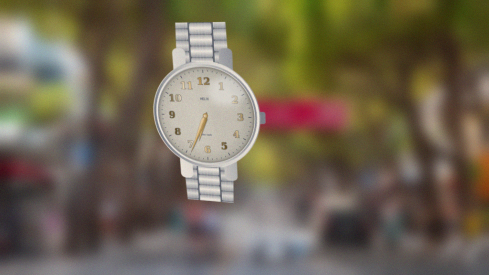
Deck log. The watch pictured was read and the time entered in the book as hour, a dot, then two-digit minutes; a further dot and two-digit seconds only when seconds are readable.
6.34
